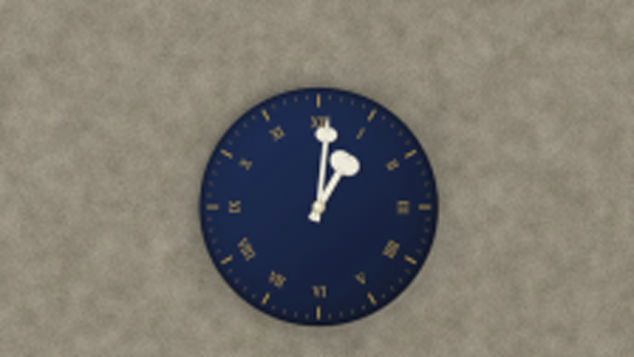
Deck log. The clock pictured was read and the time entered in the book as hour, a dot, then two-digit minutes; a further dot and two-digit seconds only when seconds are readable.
1.01
